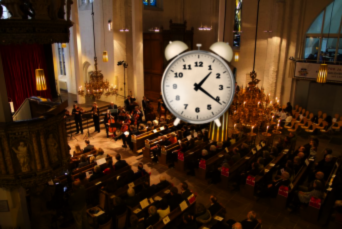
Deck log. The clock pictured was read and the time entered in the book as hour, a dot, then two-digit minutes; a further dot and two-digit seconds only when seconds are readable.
1.21
